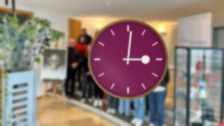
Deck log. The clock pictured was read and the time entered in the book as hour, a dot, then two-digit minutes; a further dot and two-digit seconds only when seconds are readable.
3.01
